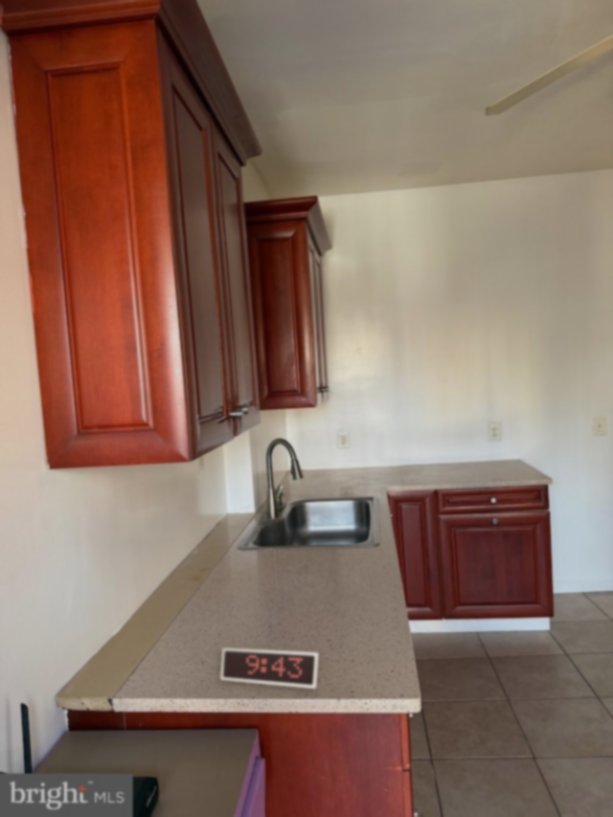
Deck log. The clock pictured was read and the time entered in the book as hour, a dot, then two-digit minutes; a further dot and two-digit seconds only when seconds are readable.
9.43
